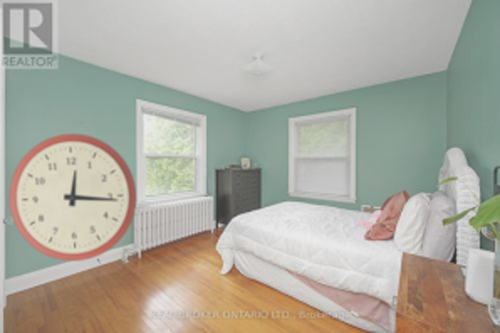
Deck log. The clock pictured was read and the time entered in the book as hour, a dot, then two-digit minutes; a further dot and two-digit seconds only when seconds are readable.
12.16
